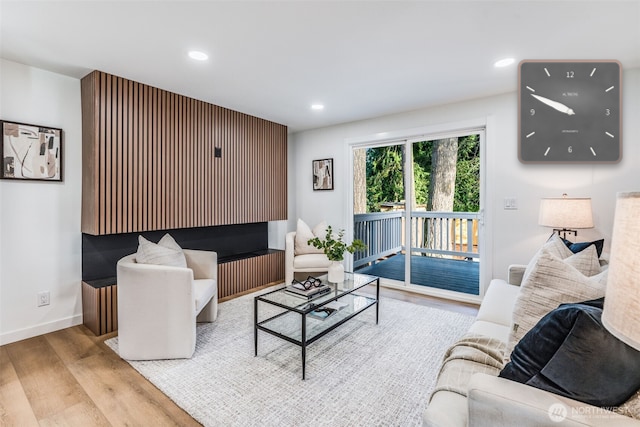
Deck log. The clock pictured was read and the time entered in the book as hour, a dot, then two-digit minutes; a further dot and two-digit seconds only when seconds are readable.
9.49
